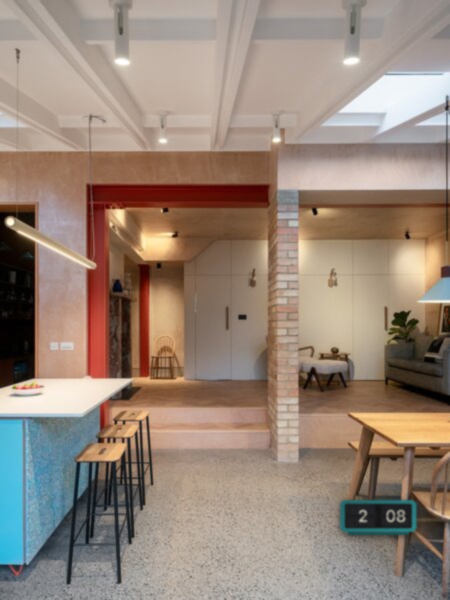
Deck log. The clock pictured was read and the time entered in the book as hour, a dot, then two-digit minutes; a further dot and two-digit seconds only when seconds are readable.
2.08
